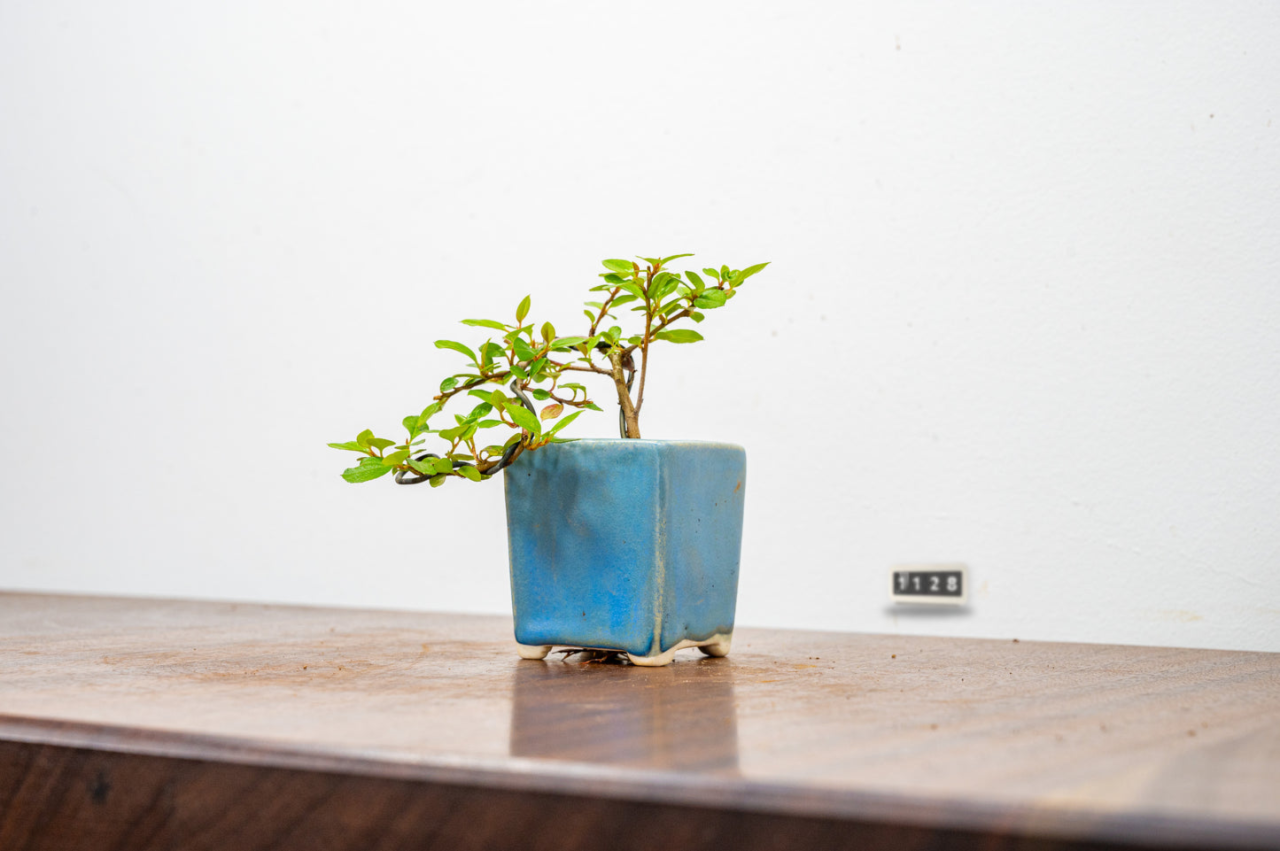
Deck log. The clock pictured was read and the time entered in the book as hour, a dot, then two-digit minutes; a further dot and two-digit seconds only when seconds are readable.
11.28
